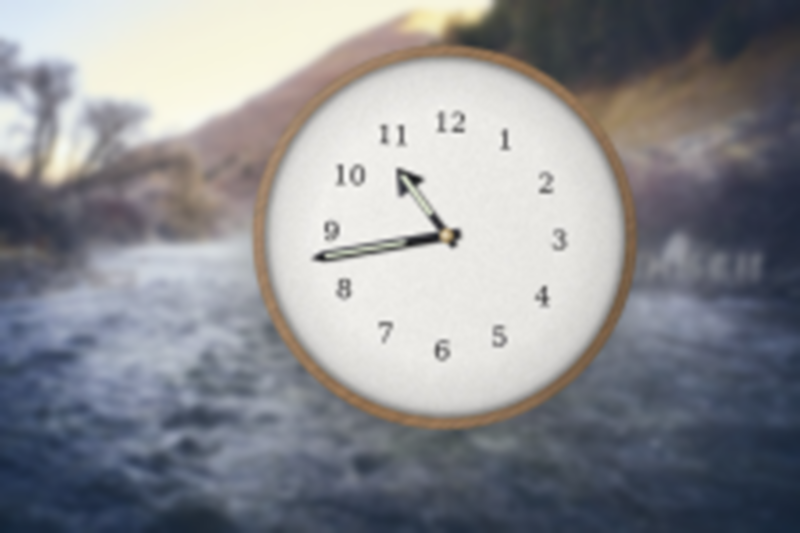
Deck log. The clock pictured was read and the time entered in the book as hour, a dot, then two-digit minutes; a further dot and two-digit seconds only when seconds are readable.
10.43
